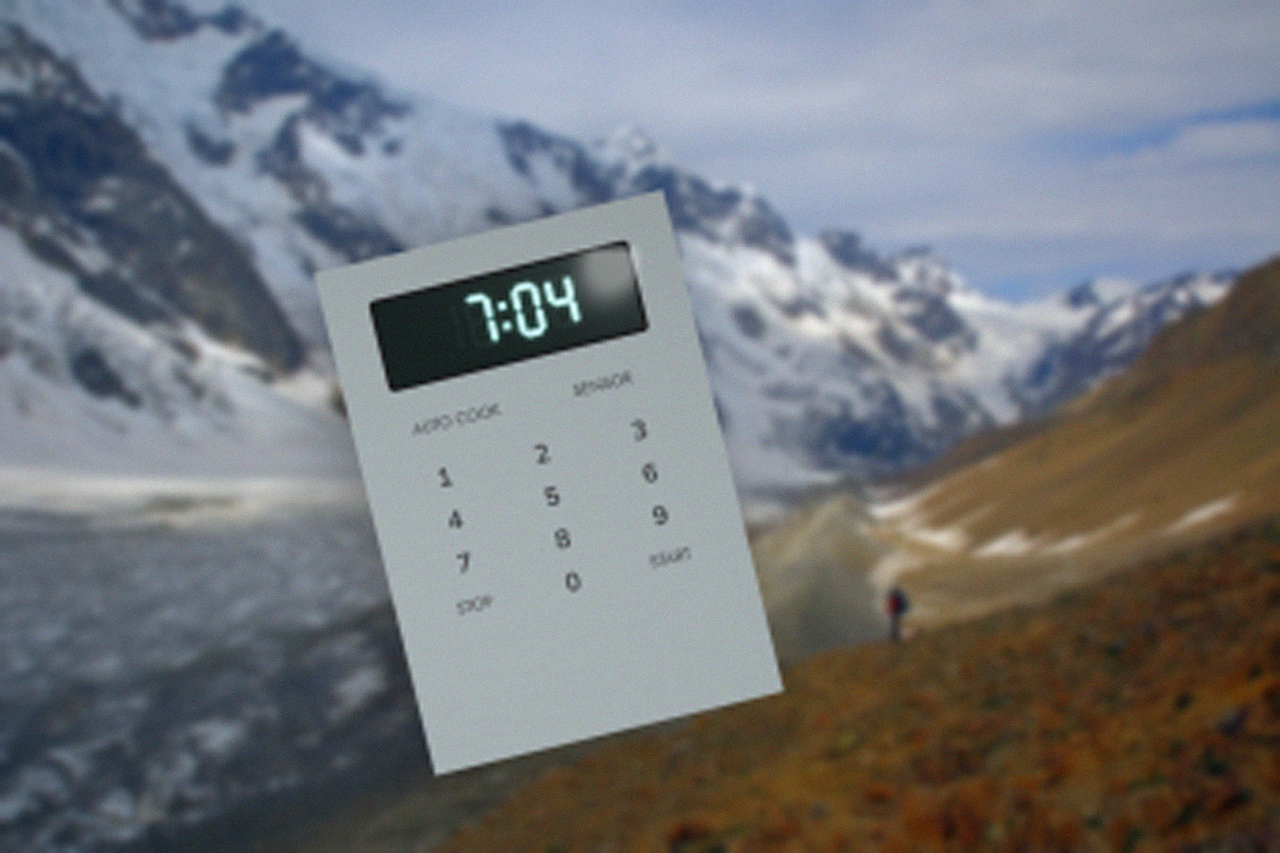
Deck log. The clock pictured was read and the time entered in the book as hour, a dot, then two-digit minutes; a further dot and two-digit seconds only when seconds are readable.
7.04
